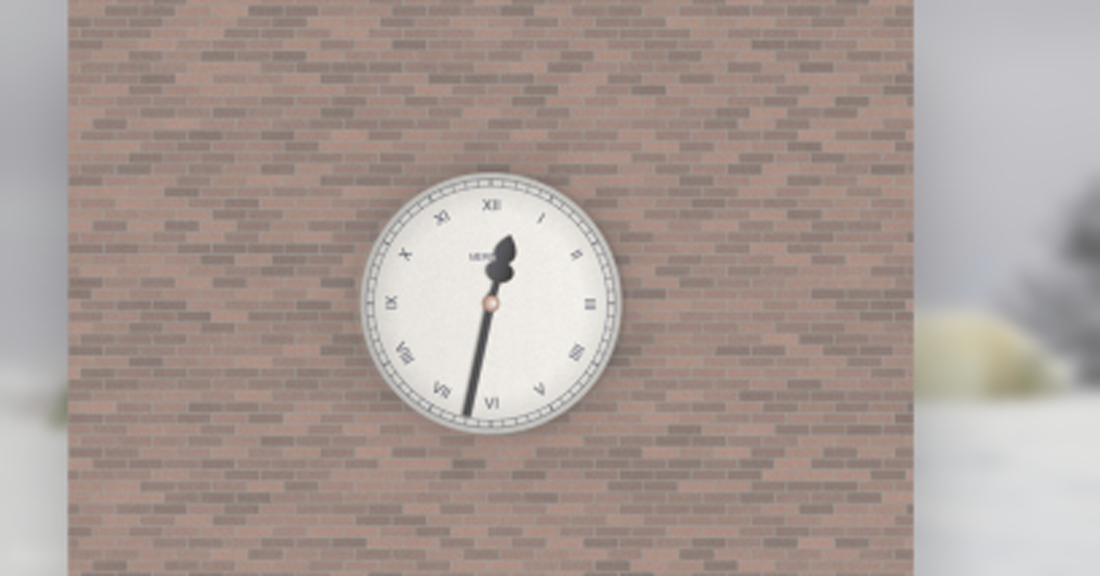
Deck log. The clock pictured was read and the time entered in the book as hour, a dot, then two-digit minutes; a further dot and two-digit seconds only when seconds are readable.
12.32
